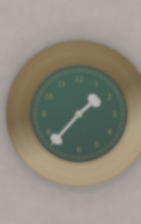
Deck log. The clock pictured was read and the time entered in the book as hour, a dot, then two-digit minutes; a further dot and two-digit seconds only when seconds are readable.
1.37
